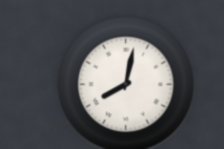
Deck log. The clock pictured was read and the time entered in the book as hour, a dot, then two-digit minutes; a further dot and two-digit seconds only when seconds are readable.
8.02
